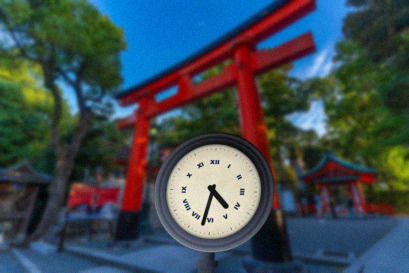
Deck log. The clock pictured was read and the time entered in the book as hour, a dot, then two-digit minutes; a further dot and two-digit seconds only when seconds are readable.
4.32
